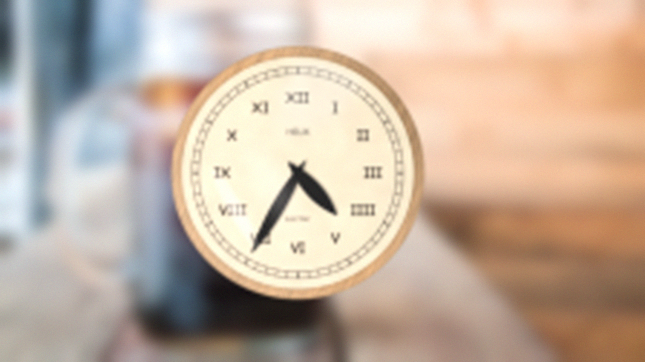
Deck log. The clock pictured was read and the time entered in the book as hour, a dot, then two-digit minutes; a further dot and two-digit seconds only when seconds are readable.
4.35
